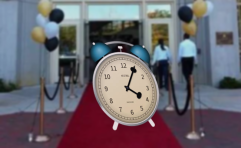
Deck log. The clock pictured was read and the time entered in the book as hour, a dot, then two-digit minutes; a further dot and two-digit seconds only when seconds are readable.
4.05
